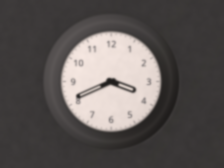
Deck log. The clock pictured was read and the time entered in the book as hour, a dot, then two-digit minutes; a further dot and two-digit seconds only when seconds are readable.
3.41
